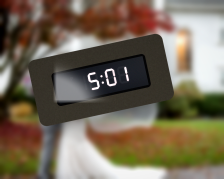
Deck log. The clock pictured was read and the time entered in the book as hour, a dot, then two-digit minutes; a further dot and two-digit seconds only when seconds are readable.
5.01
